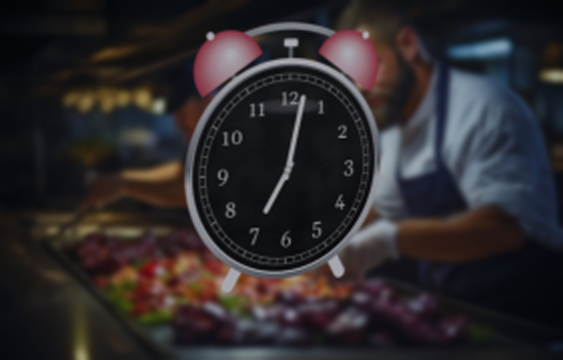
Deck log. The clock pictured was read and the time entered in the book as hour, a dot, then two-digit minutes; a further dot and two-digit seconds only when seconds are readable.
7.02
